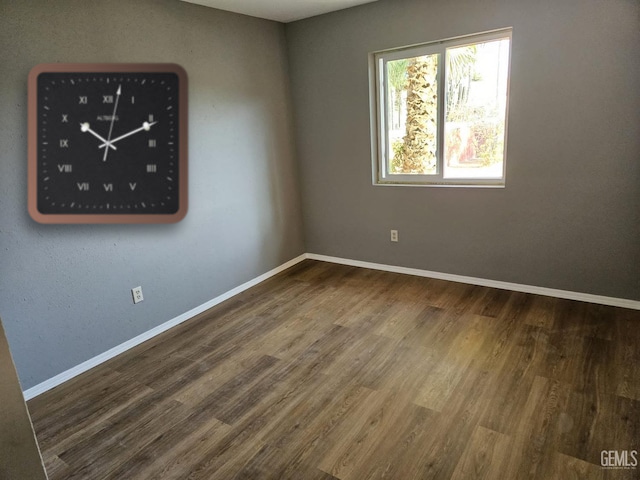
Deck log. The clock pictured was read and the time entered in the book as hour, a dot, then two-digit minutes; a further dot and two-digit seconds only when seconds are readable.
10.11.02
